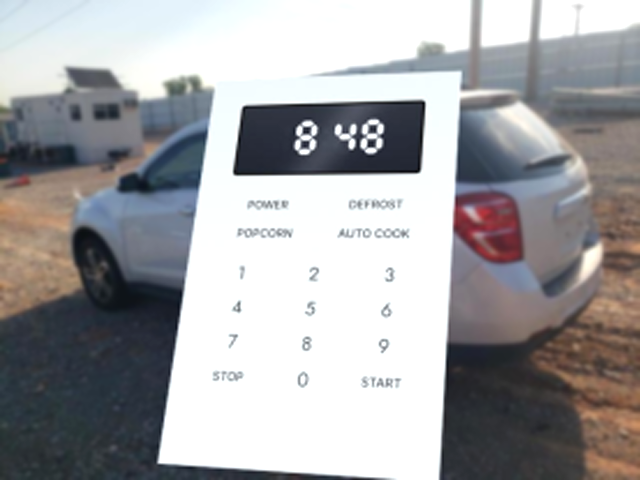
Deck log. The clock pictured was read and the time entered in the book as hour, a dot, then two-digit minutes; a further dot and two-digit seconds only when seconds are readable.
8.48
